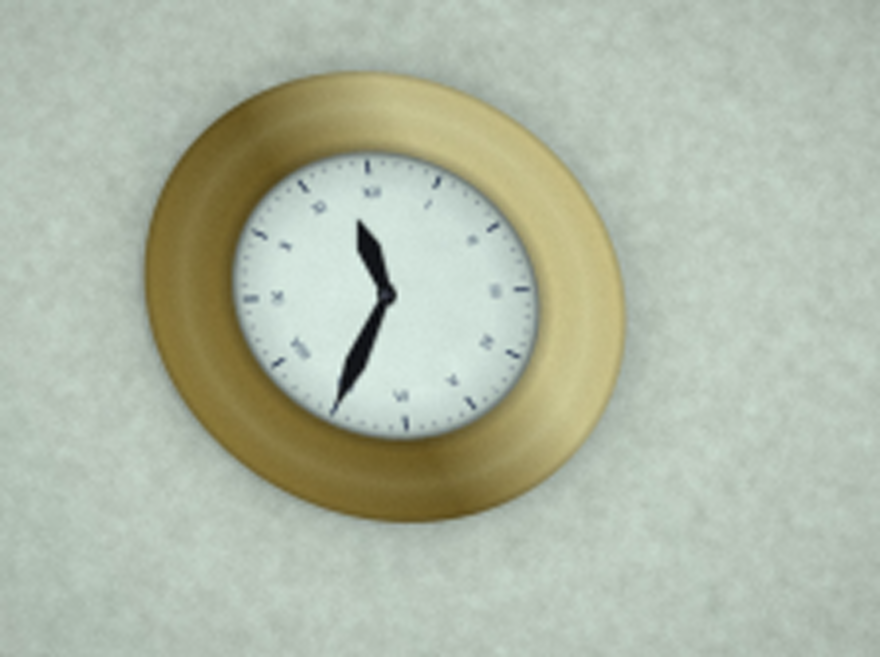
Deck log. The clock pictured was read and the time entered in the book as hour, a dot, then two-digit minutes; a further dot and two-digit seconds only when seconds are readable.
11.35
